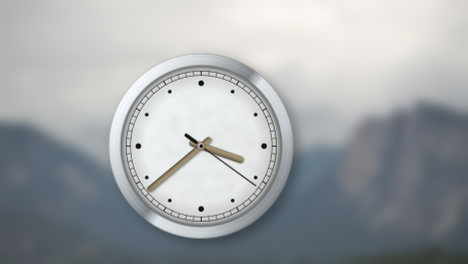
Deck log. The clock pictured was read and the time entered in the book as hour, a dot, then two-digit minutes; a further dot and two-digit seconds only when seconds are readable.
3.38.21
